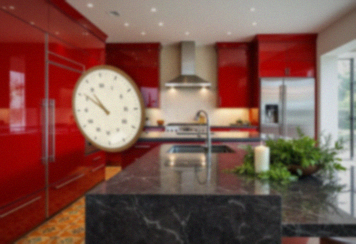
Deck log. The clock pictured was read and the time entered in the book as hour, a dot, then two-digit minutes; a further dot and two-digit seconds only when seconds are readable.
10.51
